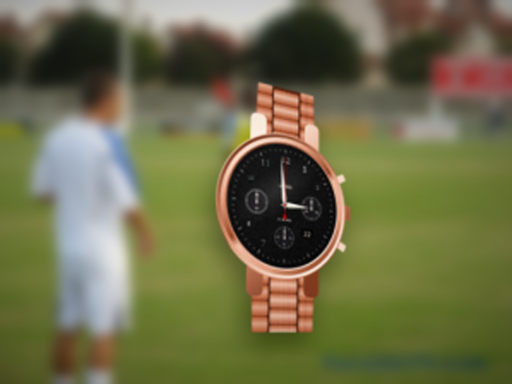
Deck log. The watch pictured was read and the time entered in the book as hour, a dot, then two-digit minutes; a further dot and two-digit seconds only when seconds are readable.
2.59
